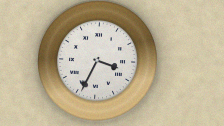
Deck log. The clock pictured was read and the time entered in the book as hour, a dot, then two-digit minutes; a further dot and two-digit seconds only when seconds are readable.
3.34
